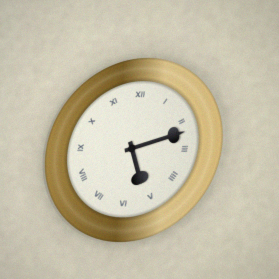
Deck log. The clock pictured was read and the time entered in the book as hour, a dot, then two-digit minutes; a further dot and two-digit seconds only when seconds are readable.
5.12
